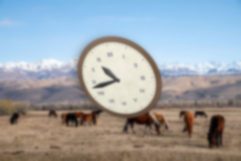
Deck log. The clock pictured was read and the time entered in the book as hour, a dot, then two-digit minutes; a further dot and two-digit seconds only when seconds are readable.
10.43
